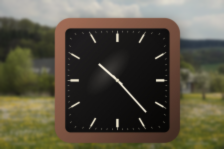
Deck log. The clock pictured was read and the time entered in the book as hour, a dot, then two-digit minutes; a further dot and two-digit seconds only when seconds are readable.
10.23
